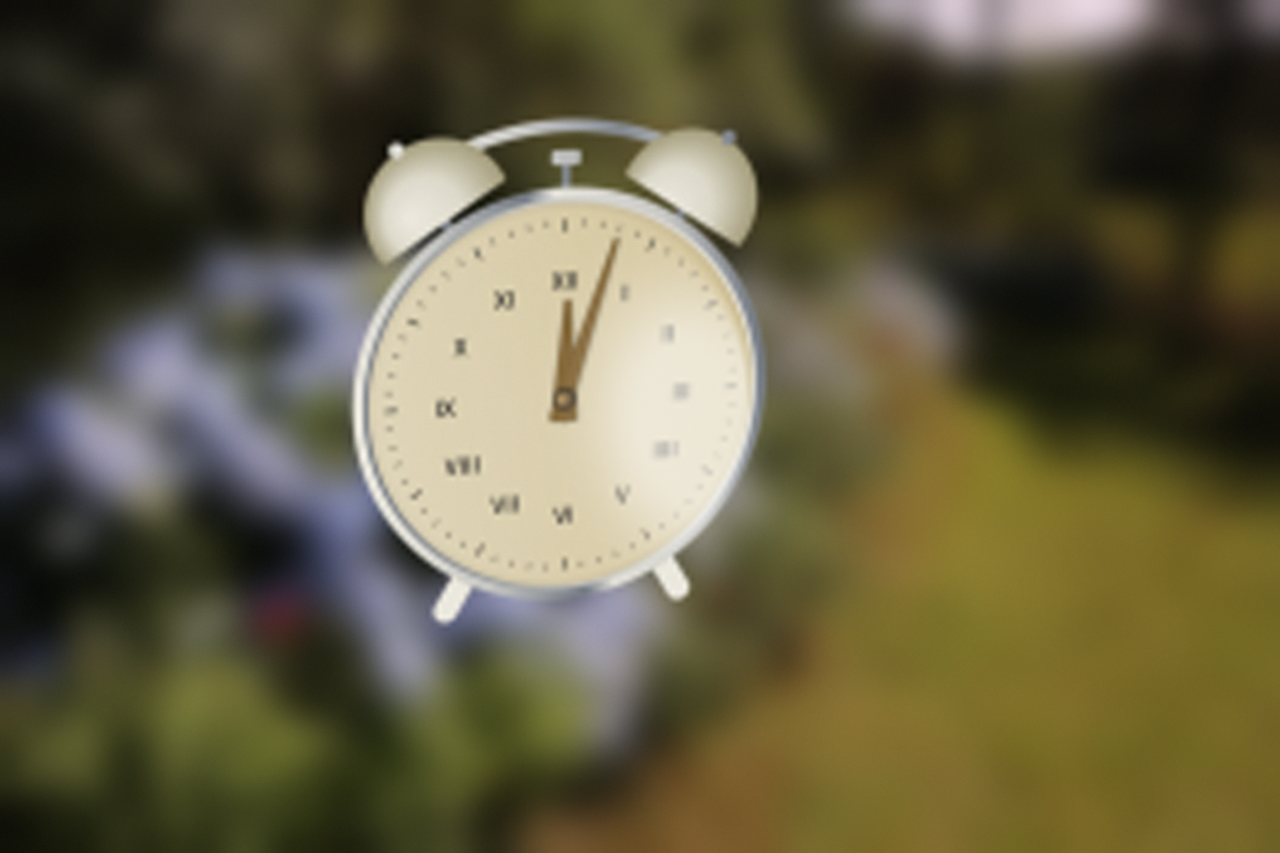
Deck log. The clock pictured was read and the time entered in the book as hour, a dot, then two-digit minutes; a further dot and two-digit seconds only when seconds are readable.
12.03
